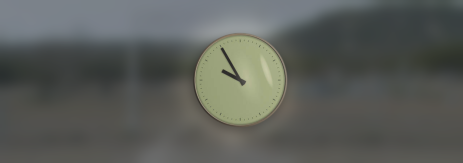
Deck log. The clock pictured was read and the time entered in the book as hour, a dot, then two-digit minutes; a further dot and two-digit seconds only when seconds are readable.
9.55
